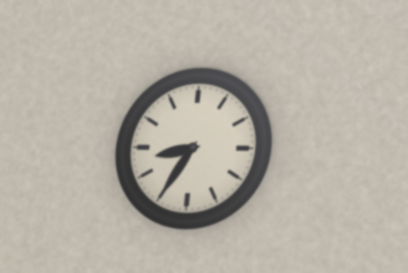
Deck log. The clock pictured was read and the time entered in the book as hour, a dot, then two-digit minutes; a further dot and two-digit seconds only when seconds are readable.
8.35
